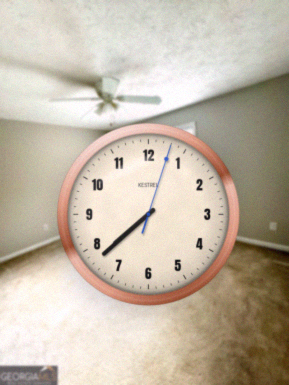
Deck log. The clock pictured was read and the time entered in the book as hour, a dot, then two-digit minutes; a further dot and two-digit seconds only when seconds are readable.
7.38.03
